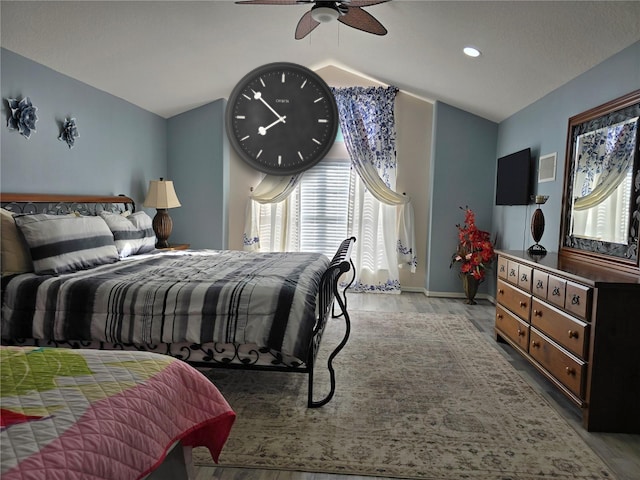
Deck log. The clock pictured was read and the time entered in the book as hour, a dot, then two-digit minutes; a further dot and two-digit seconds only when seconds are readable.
7.52
